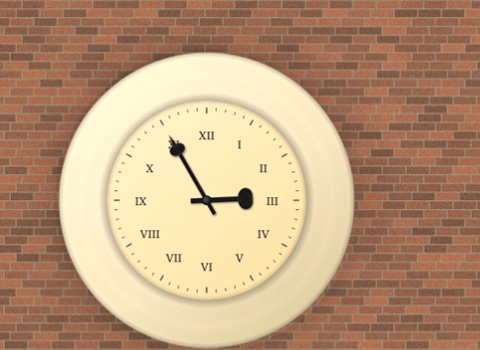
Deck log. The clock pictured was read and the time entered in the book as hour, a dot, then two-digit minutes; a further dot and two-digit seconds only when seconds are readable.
2.55
